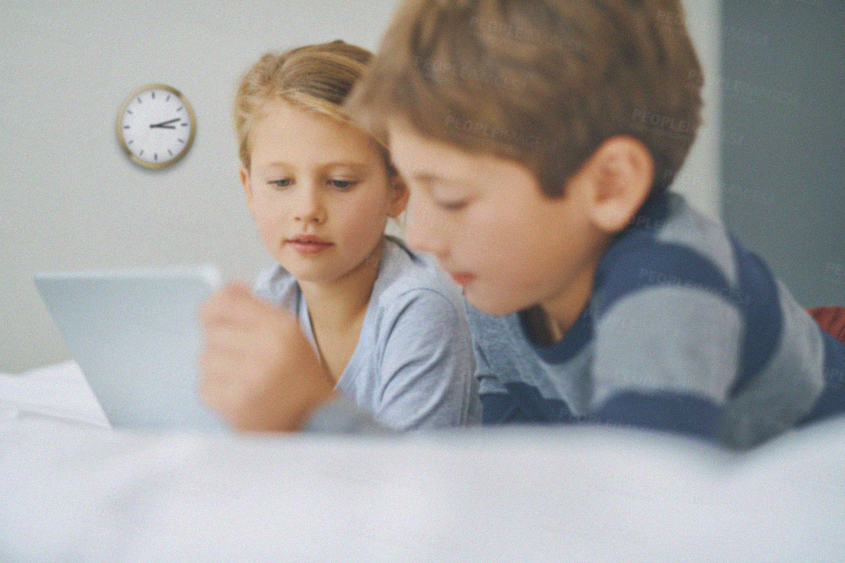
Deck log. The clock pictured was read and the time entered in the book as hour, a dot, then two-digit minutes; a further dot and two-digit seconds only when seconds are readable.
3.13
